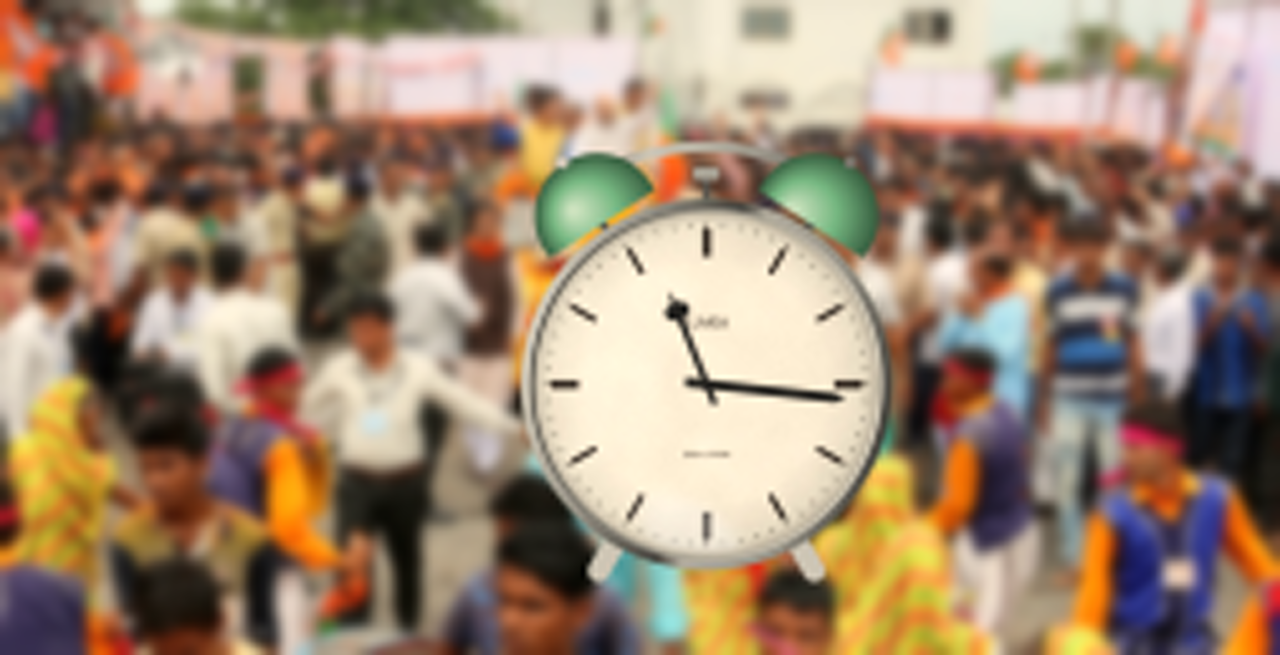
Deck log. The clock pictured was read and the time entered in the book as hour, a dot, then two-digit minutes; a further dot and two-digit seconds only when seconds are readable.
11.16
